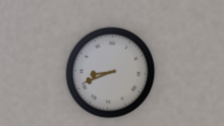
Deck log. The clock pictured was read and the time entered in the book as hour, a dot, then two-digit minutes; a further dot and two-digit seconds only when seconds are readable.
8.41
